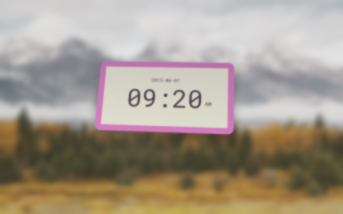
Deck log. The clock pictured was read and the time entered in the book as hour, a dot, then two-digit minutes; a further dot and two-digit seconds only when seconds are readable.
9.20
